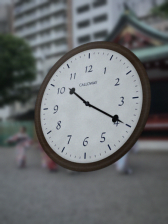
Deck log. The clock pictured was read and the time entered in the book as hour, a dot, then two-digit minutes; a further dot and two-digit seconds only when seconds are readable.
10.20
